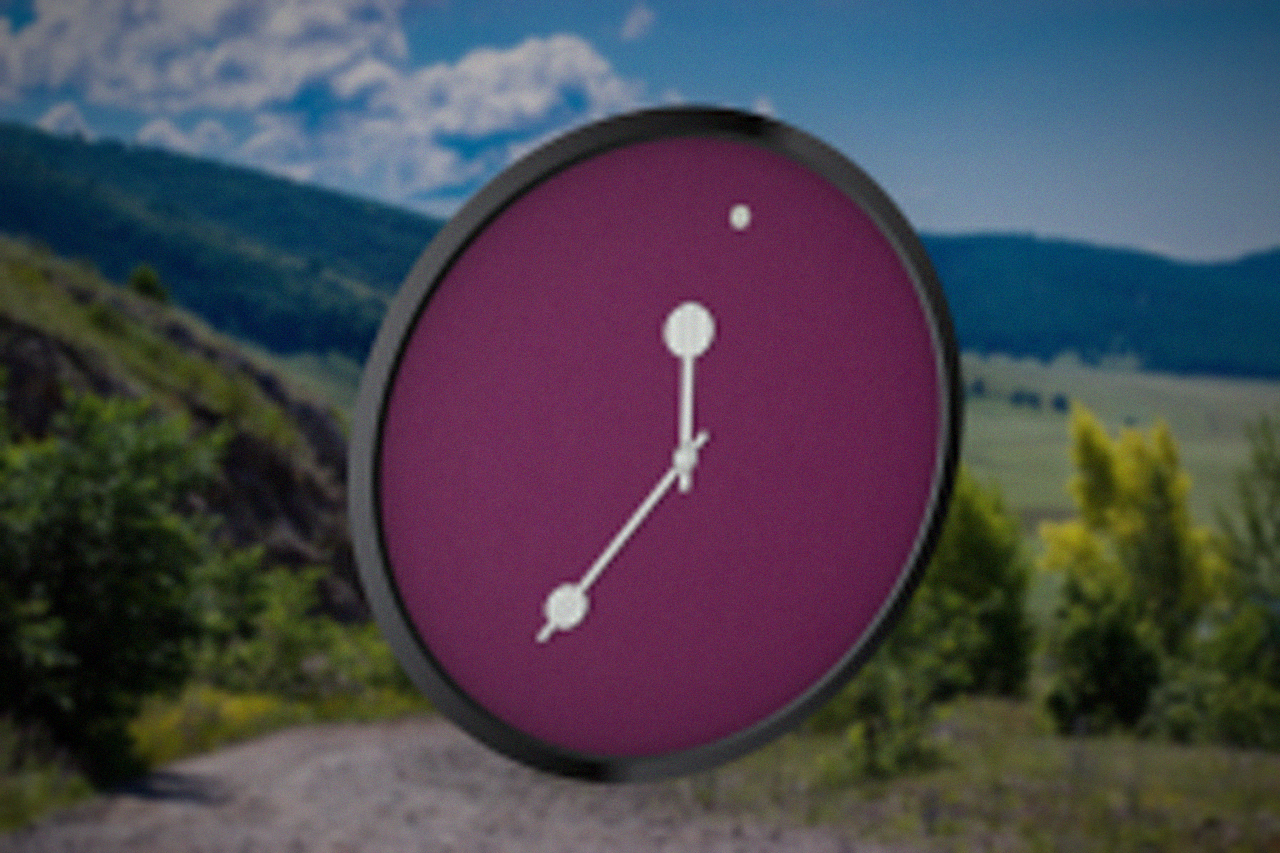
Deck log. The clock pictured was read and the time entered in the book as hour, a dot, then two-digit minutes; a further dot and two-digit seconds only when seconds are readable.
11.35
